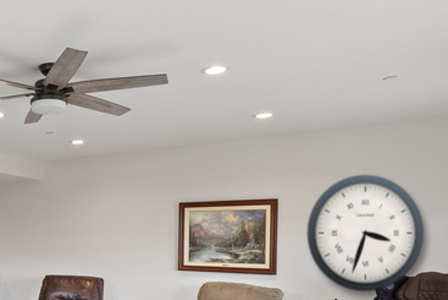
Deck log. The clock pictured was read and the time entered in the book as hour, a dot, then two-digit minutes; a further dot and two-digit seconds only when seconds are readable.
3.33
